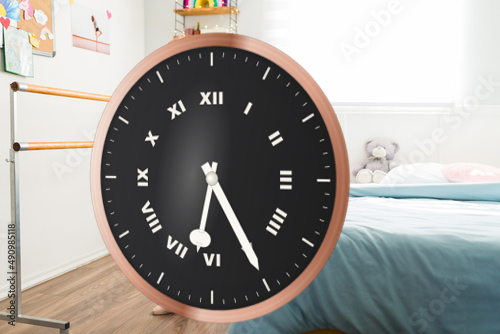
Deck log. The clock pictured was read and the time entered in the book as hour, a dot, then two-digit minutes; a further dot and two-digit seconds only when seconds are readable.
6.25
